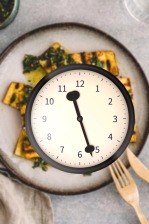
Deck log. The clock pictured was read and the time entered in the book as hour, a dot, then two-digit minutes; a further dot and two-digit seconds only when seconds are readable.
11.27
